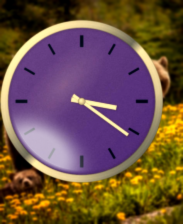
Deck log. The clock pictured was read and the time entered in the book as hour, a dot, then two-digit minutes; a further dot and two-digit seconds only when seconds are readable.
3.21
